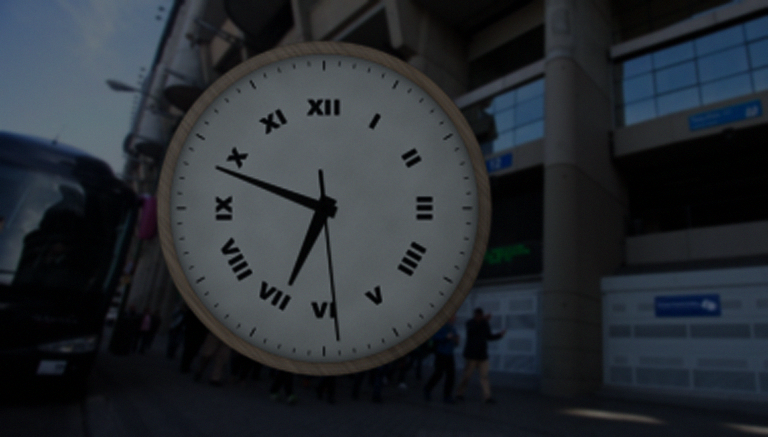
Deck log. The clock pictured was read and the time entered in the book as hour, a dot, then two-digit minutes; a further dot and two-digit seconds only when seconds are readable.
6.48.29
